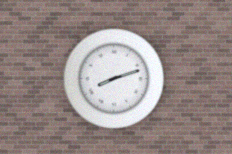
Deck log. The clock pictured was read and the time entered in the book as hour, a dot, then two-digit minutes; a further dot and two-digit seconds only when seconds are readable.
8.12
